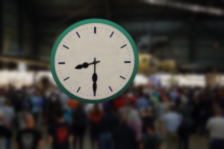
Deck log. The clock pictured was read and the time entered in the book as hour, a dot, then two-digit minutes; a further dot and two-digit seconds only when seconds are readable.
8.30
